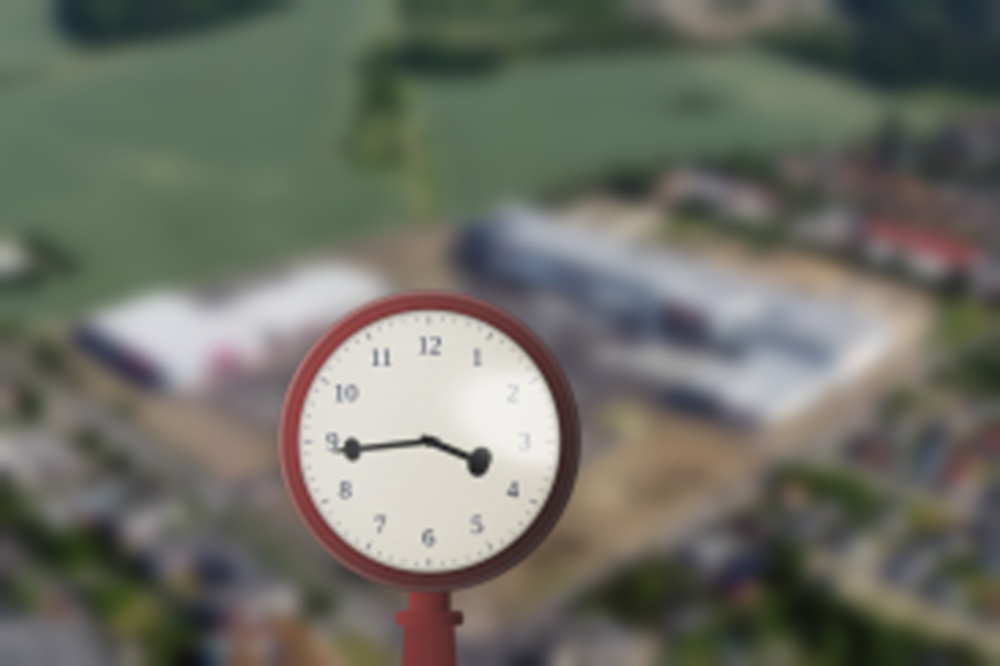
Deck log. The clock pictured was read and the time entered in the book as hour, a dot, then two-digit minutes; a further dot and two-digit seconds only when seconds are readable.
3.44
